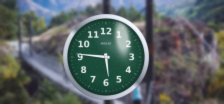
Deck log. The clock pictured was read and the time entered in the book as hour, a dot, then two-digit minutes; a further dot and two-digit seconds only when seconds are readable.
5.46
